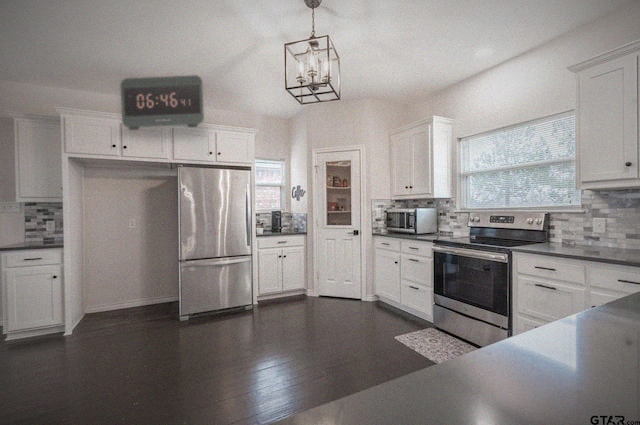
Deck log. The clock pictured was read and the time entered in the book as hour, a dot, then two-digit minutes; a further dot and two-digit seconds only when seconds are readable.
6.46
